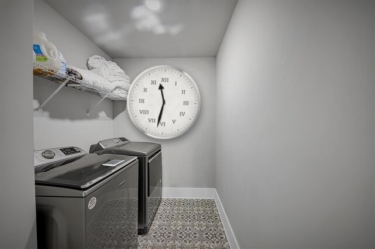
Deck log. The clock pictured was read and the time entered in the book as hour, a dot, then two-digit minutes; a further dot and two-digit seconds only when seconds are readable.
11.32
